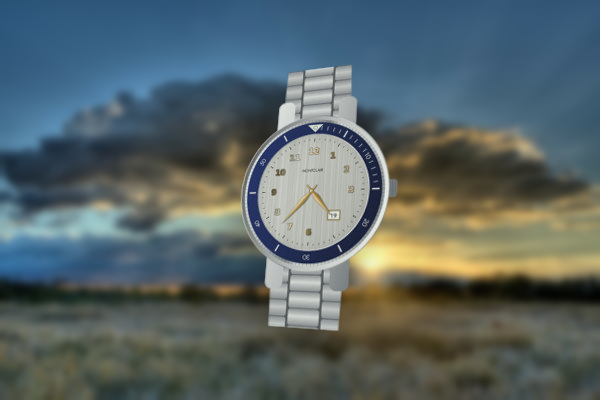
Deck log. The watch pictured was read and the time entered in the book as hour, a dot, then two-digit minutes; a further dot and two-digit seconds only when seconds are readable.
4.37
